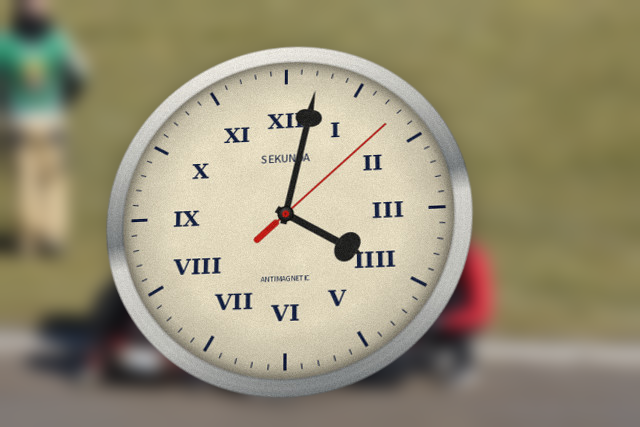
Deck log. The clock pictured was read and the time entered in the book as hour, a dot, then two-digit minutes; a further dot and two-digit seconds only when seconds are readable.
4.02.08
